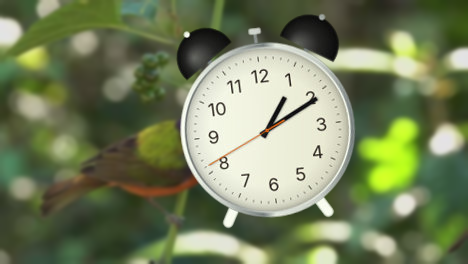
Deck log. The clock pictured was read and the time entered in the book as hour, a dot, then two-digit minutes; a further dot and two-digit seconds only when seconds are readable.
1.10.41
